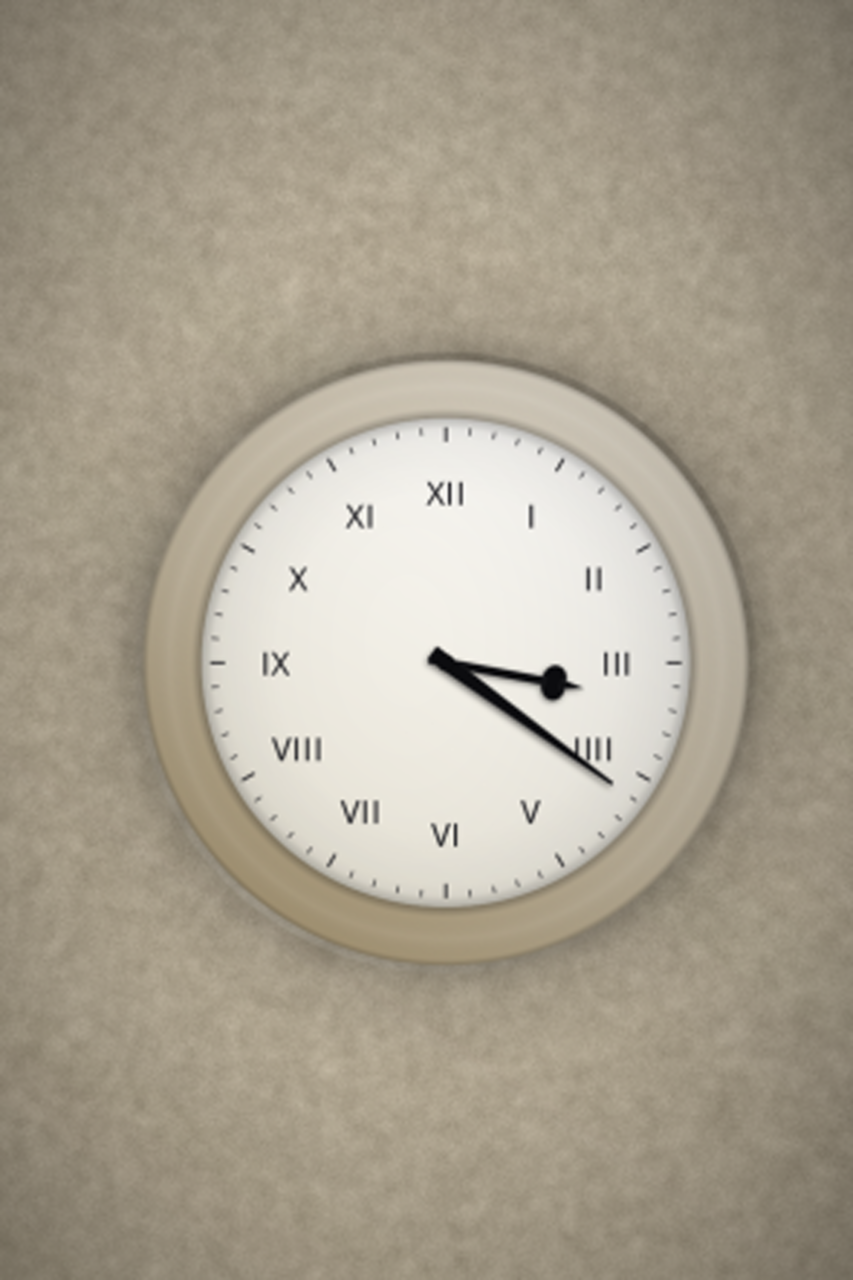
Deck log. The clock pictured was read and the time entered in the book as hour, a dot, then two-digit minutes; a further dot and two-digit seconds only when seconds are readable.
3.21
